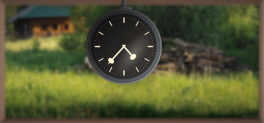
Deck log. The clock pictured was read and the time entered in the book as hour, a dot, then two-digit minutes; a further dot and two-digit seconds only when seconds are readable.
4.37
